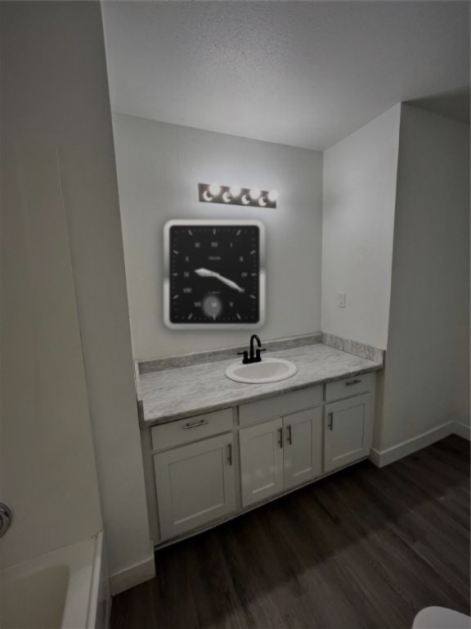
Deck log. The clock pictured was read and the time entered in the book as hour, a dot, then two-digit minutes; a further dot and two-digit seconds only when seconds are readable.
9.20
